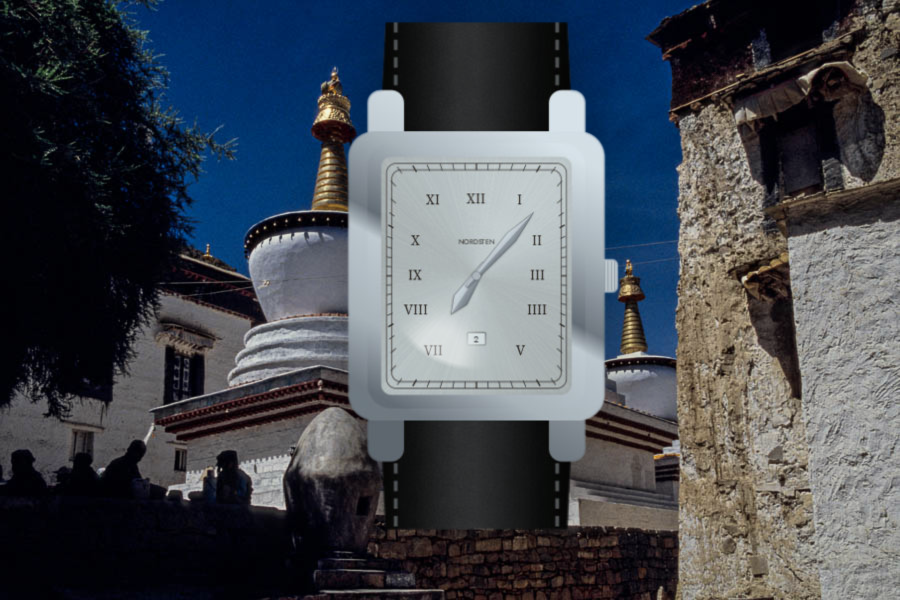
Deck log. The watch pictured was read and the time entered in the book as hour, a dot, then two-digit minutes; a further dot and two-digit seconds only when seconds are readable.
7.07
